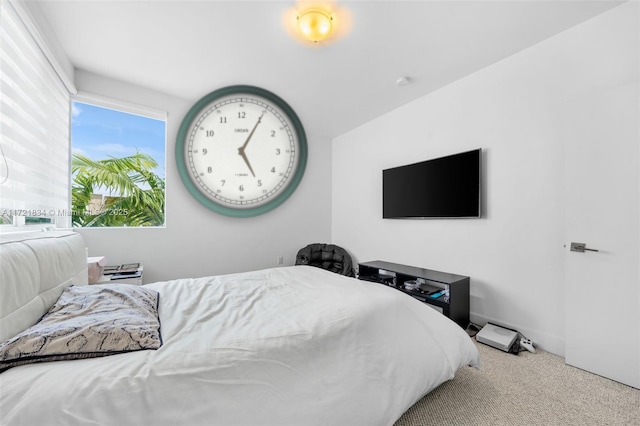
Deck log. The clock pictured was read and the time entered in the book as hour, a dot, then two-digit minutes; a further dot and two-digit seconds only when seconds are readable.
5.05
